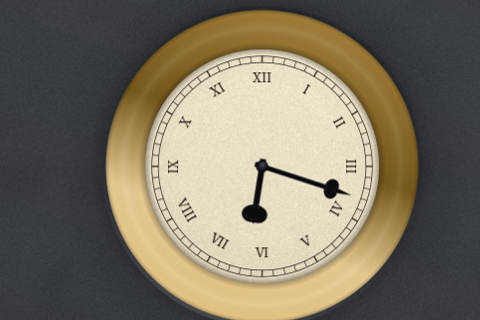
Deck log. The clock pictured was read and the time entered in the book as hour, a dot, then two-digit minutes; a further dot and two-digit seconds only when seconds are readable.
6.18
